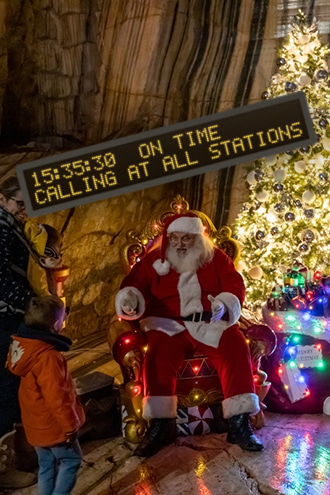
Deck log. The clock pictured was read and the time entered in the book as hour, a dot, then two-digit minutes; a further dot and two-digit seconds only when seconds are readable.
15.35.30
